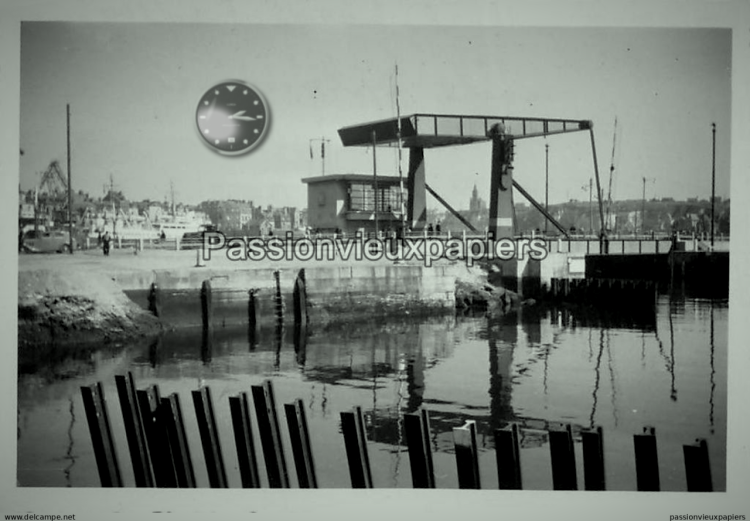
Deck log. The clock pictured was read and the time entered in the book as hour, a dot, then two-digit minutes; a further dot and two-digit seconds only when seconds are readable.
2.16
